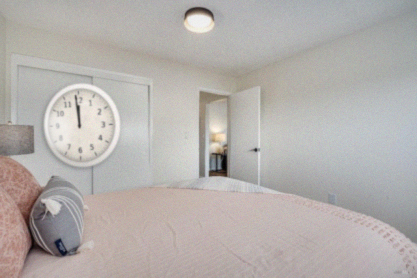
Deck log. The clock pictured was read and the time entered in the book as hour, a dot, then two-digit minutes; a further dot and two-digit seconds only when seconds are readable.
11.59
